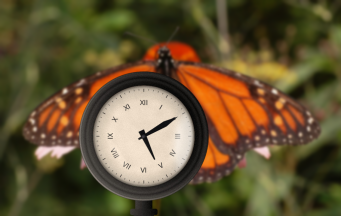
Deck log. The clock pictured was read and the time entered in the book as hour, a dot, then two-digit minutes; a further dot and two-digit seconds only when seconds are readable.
5.10
